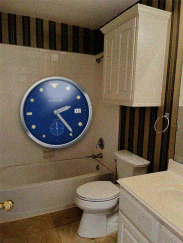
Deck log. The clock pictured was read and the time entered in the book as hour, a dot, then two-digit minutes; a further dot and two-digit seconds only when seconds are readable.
2.24
